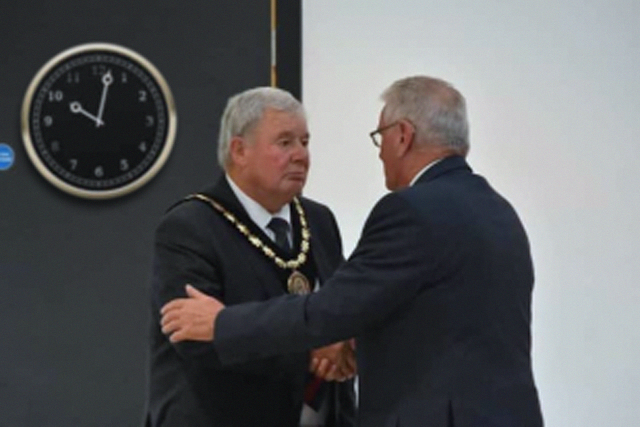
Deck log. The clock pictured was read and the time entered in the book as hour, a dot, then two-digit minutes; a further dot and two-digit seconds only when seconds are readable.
10.02
